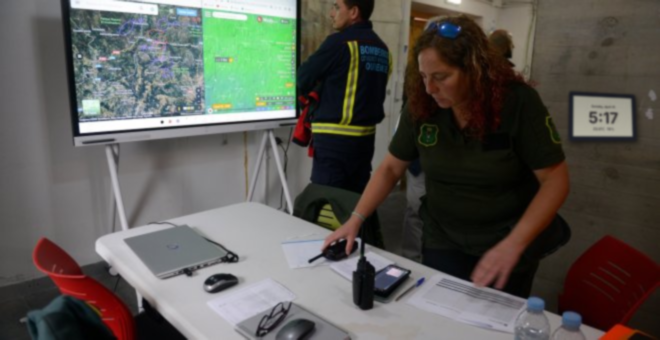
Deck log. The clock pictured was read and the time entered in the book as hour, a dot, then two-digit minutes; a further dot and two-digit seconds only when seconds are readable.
5.17
